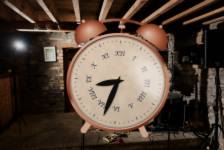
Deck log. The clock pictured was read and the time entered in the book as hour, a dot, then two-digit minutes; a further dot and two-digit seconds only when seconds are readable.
8.33
